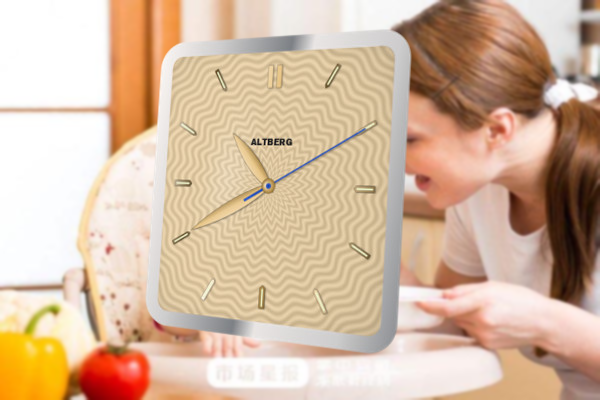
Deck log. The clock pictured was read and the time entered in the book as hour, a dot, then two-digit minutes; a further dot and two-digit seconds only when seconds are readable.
10.40.10
